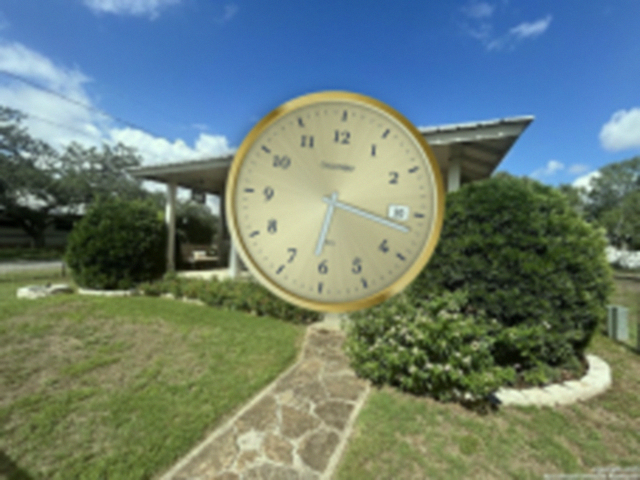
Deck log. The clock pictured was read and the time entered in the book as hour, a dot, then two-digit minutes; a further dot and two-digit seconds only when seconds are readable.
6.17
